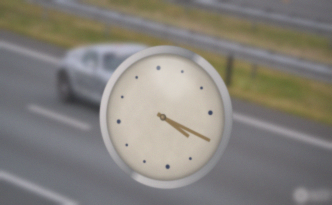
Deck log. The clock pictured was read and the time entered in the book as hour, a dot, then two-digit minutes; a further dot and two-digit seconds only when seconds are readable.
4.20
